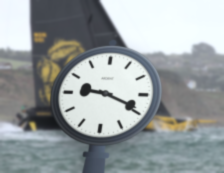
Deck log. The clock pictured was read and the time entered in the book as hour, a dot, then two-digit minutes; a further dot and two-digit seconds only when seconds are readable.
9.19
